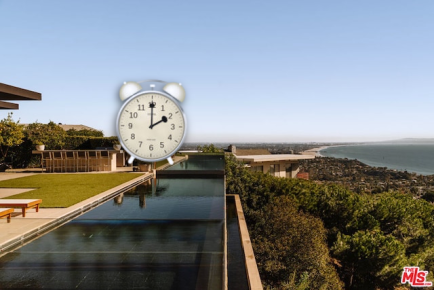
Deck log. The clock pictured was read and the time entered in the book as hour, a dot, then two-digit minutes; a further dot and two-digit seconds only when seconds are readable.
2.00
